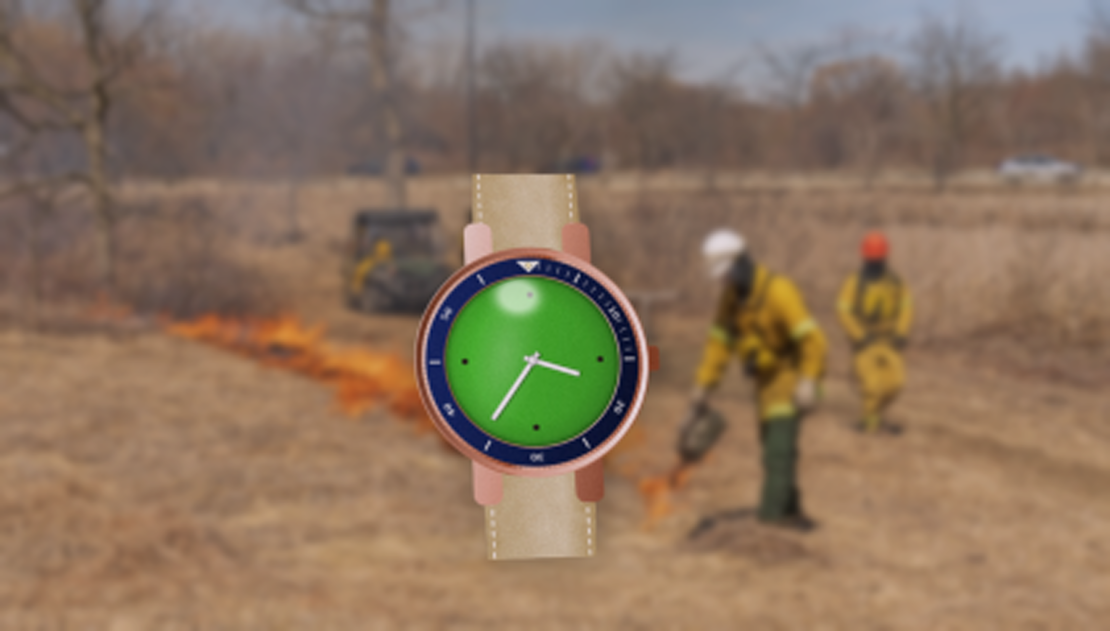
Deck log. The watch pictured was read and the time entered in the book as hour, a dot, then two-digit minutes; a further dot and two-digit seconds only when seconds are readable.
3.36
